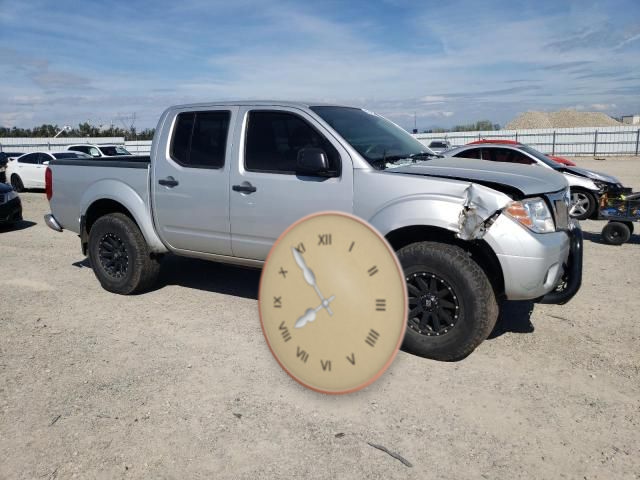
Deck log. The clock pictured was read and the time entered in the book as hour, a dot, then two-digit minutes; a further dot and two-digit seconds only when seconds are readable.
7.54
